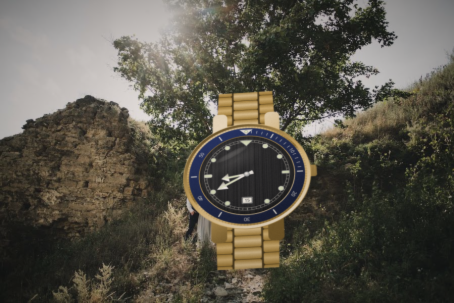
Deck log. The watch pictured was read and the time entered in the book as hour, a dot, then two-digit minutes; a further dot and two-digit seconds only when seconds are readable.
8.40
